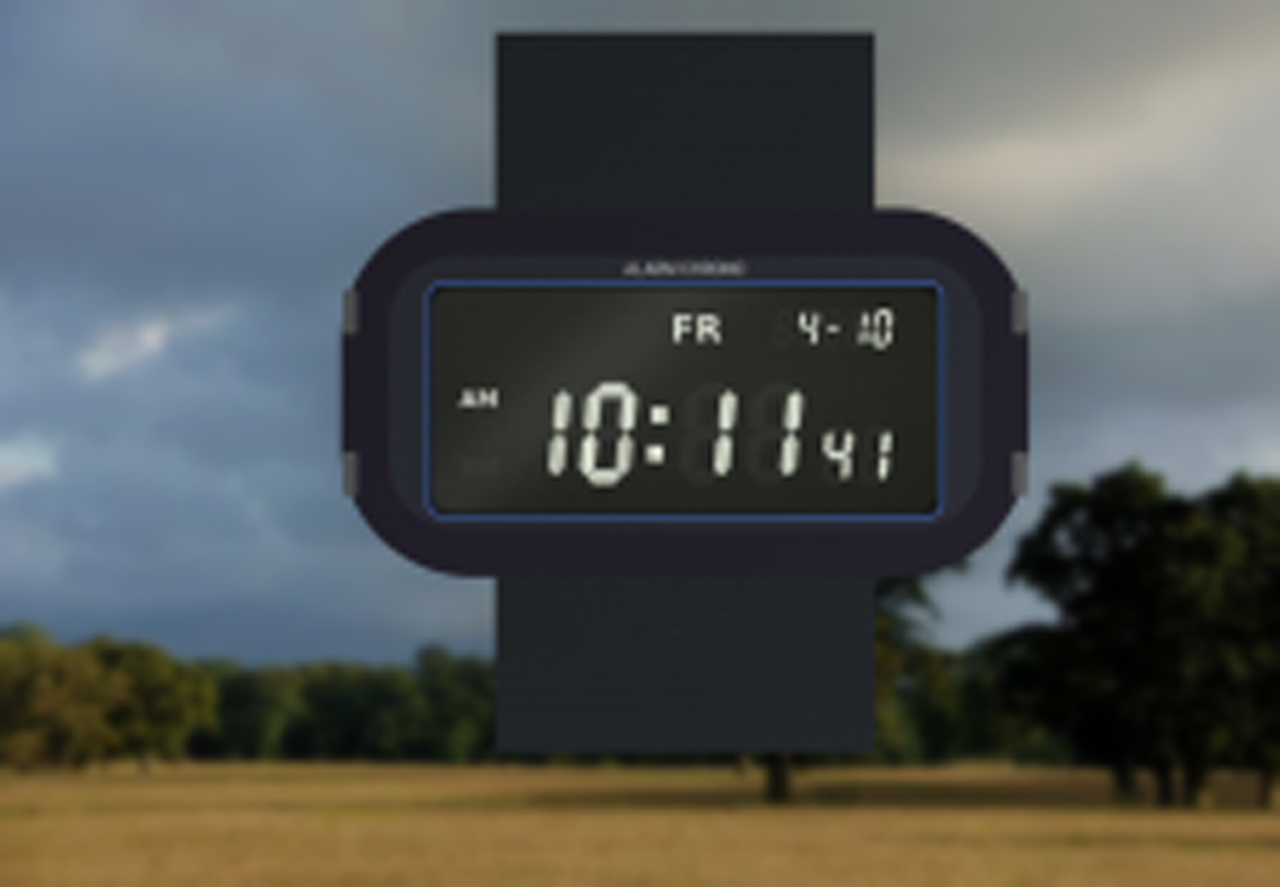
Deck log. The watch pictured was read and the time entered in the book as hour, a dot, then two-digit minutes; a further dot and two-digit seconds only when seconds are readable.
10.11.41
